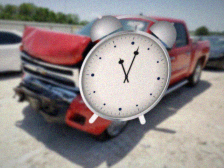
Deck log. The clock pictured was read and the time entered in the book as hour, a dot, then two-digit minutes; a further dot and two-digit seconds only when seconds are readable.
11.02
